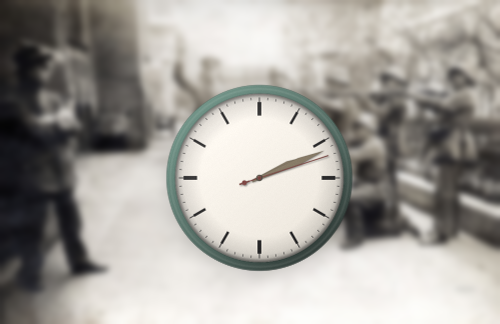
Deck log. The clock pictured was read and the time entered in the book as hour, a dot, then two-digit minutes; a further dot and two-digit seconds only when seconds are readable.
2.11.12
